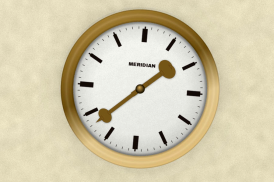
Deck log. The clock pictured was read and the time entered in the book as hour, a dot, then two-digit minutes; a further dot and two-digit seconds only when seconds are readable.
1.38
